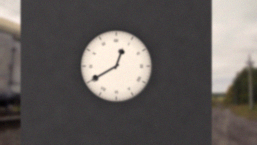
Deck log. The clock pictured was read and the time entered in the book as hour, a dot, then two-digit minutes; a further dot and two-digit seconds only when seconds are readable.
12.40
